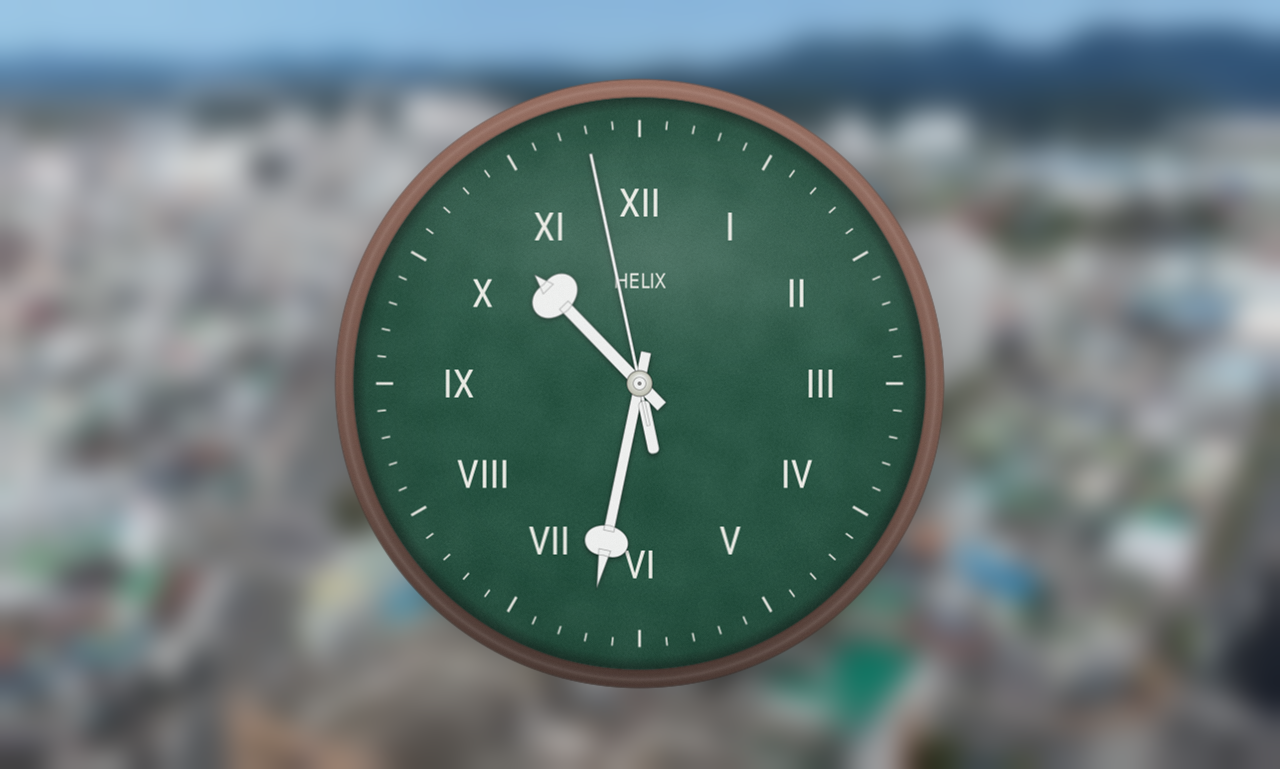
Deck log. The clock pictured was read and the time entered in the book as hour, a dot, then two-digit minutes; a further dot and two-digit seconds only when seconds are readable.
10.31.58
